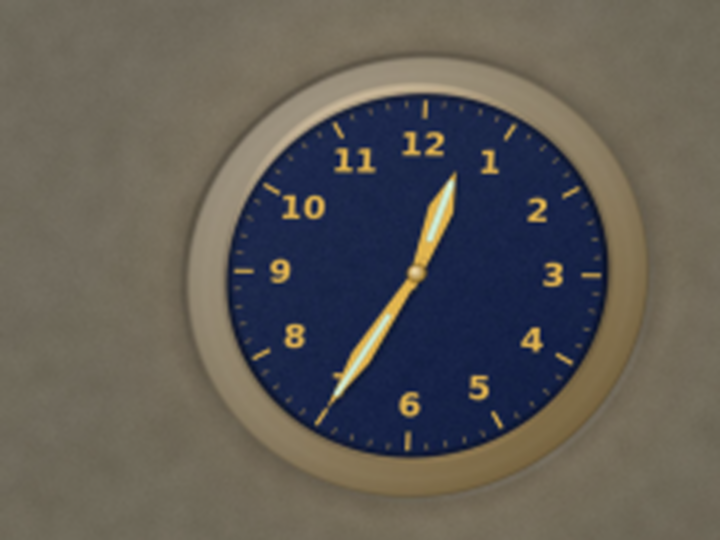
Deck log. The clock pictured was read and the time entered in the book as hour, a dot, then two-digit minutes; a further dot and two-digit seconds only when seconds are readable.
12.35
